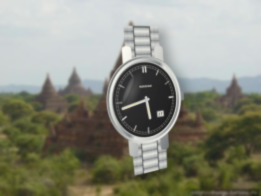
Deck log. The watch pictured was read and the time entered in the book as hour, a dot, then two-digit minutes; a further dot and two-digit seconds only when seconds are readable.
5.43
